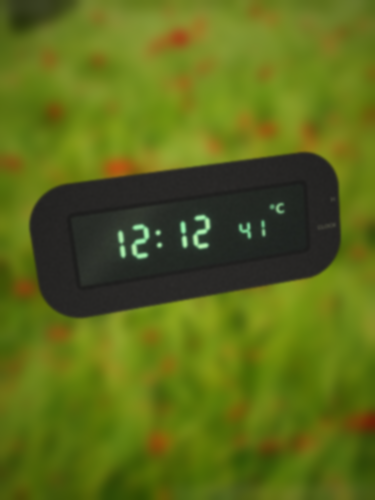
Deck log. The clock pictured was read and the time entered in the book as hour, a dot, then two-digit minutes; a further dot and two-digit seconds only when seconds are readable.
12.12
